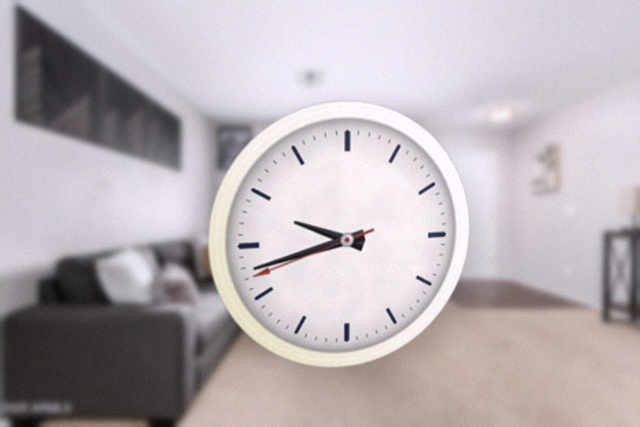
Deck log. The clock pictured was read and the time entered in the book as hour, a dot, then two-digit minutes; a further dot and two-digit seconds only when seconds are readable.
9.42.42
